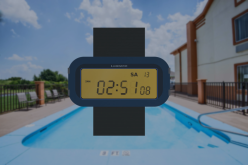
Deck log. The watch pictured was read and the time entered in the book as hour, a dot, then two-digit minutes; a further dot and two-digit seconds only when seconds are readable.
2.51.08
